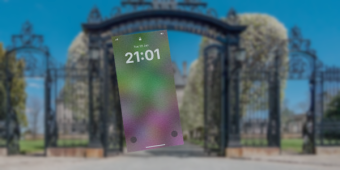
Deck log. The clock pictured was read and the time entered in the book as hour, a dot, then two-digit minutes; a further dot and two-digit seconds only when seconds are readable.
21.01
